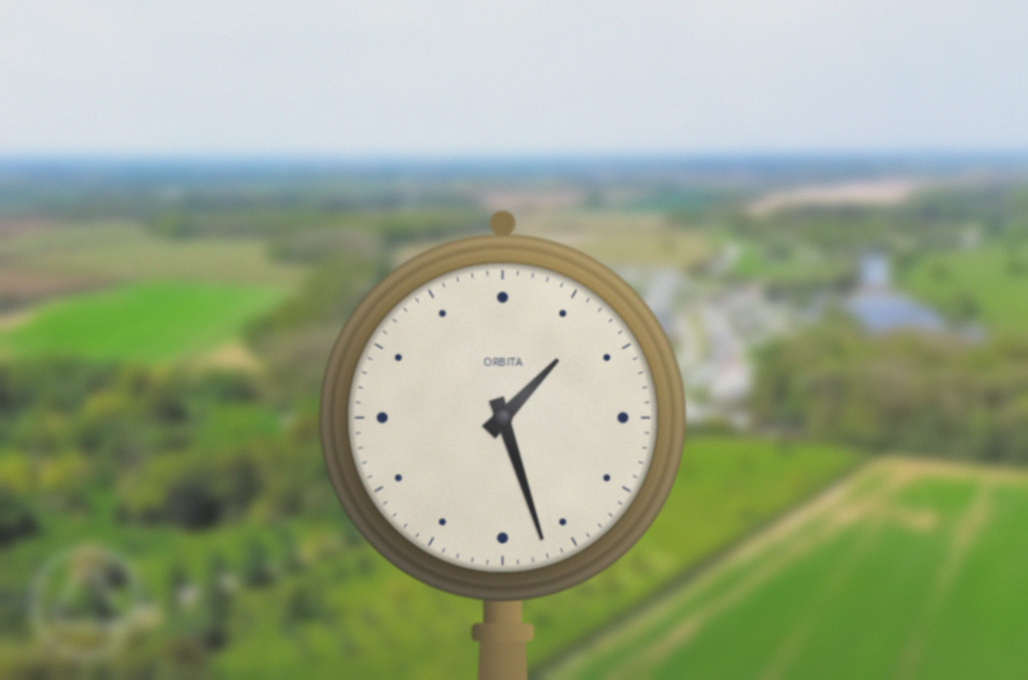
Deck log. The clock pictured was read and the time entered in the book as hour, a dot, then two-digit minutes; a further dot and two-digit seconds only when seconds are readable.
1.27
